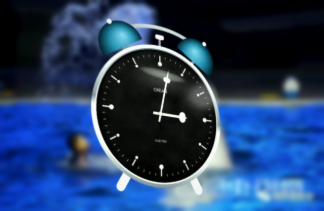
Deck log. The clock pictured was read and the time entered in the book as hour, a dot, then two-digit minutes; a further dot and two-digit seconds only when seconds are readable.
3.02
